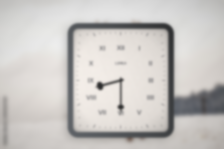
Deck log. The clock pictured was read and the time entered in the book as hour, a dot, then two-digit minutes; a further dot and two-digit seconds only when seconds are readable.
8.30
